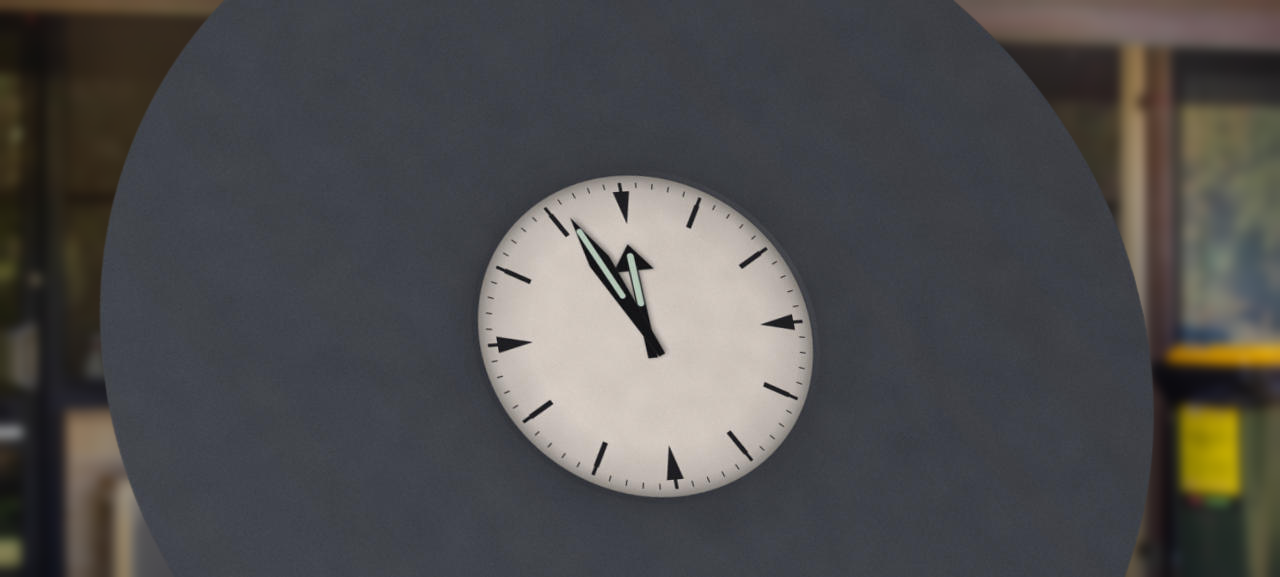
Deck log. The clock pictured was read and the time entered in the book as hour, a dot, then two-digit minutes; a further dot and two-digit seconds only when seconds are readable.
11.56
